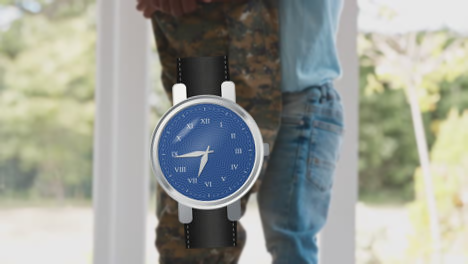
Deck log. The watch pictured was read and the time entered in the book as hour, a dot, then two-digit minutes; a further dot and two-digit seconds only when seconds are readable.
6.44
